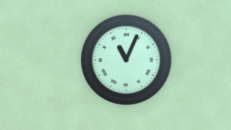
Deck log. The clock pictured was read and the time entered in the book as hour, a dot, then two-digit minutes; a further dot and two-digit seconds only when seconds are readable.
11.04
